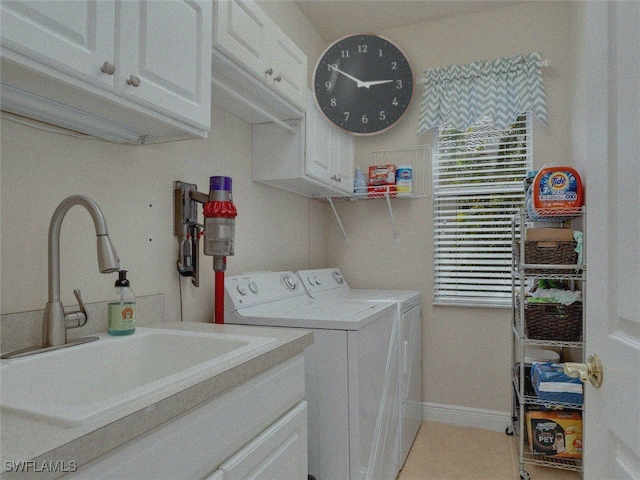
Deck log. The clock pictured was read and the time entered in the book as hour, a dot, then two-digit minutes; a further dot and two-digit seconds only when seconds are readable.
2.50
